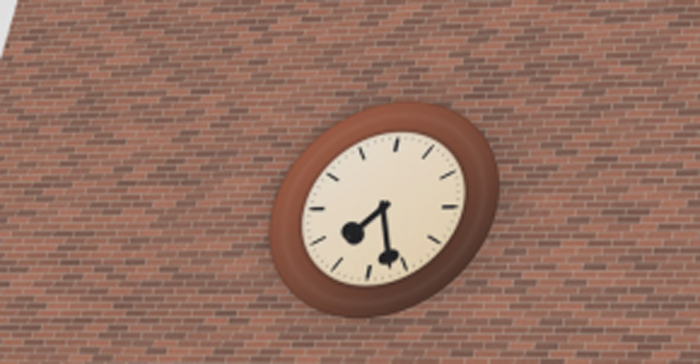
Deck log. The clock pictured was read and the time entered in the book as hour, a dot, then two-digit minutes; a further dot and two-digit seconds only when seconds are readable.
7.27
